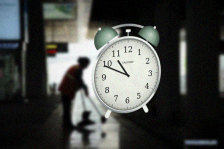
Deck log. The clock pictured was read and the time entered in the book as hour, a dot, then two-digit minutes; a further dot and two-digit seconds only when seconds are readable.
10.49
